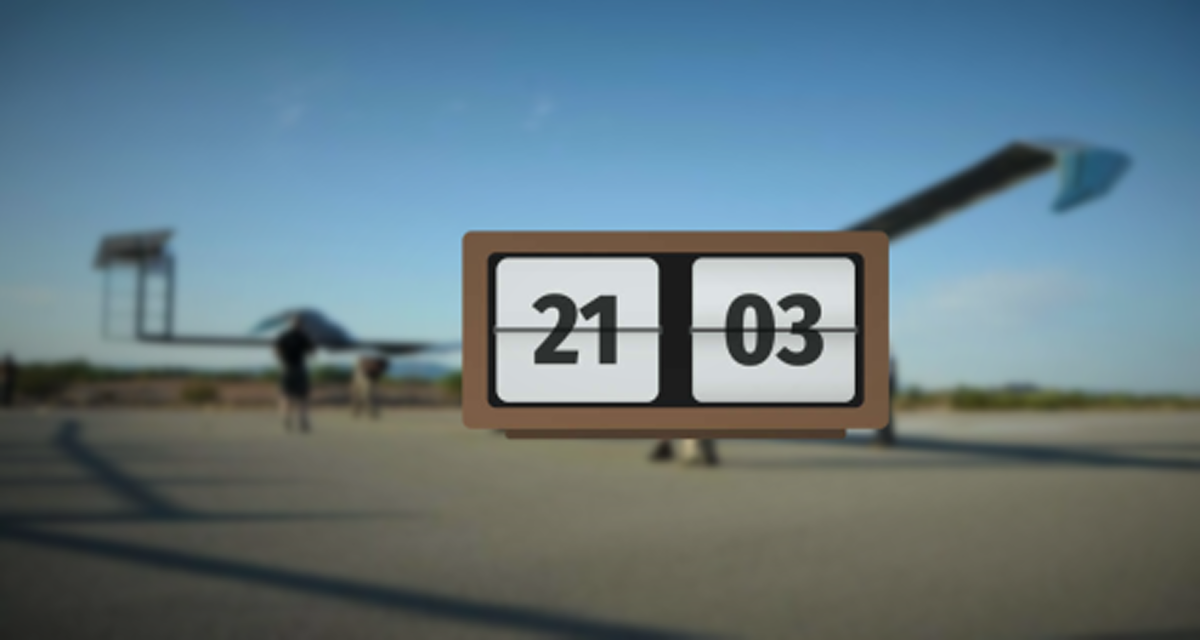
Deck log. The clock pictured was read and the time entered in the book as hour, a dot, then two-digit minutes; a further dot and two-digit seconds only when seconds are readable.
21.03
